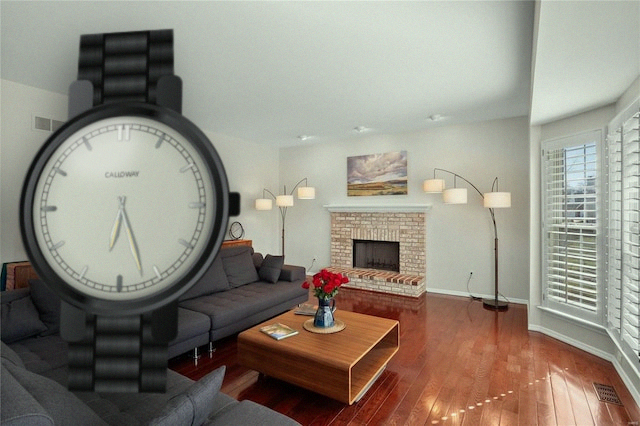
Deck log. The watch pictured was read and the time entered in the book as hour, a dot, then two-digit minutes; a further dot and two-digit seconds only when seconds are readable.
6.27
